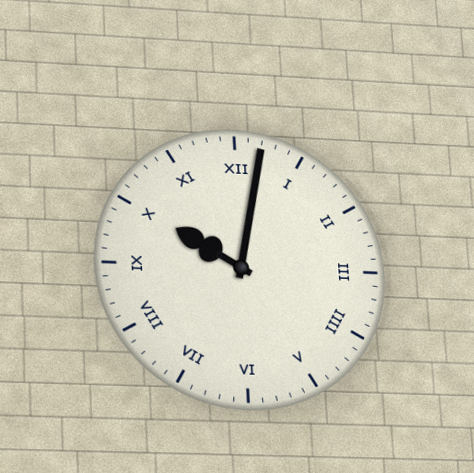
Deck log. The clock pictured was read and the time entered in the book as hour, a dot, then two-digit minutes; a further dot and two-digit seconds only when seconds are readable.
10.02
